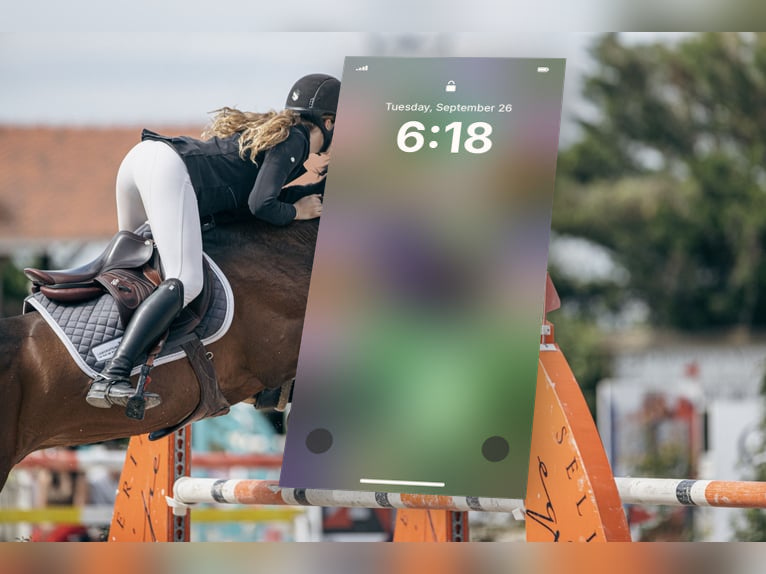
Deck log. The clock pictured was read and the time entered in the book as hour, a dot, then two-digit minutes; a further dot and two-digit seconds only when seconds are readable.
6.18
